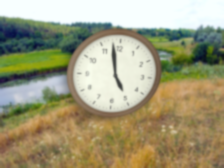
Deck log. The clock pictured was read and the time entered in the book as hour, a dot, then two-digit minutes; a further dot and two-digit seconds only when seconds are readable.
4.58
